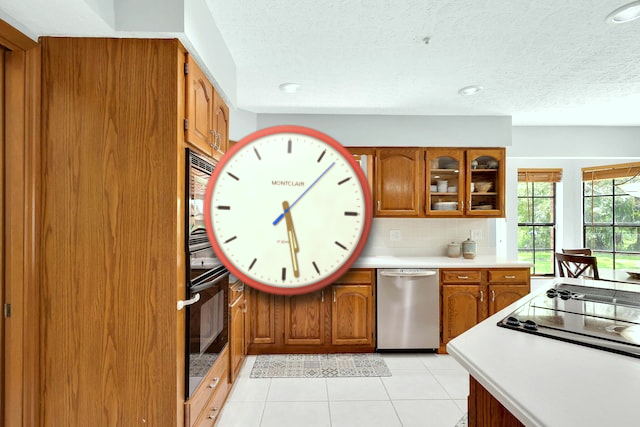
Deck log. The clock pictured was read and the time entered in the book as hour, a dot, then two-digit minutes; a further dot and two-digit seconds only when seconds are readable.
5.28.07
